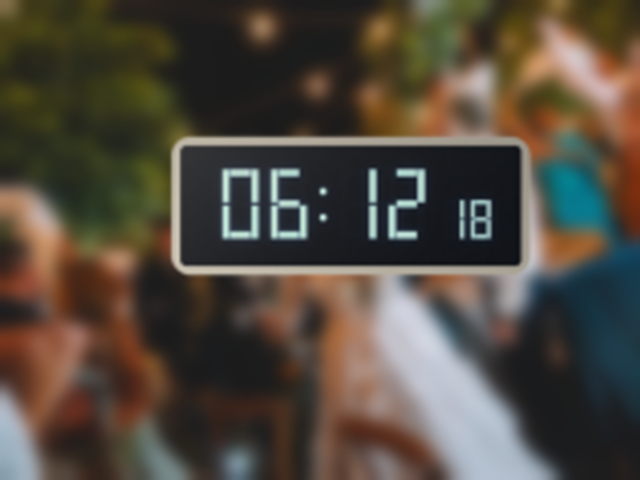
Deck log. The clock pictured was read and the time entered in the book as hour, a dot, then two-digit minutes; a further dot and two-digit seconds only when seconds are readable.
6.12.18
